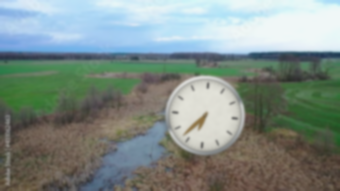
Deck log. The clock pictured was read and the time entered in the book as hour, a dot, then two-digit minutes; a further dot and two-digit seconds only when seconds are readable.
6.37
